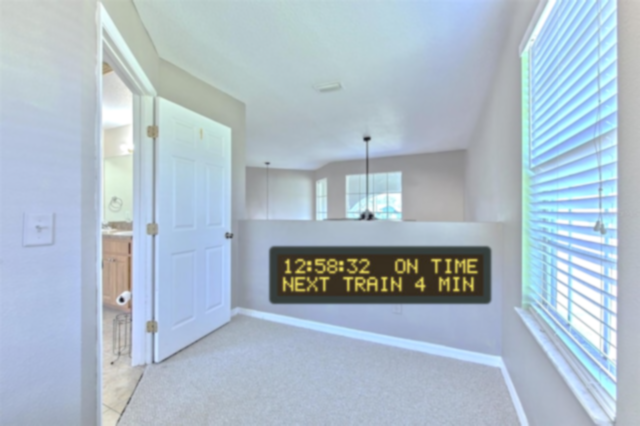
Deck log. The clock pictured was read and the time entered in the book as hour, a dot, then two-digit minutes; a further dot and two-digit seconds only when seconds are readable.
12.58.32
